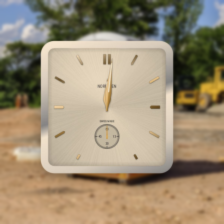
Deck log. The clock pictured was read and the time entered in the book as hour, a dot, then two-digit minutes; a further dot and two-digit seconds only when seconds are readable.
12.01
